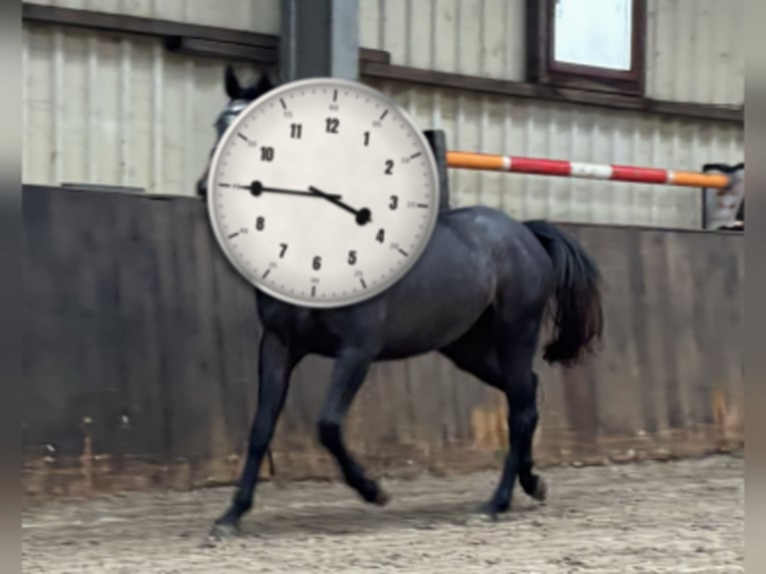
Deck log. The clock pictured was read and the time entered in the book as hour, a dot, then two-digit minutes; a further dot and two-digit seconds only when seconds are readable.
3.45
